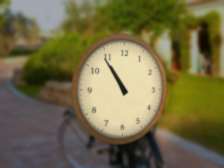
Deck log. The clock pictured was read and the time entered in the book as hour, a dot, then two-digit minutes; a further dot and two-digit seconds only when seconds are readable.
10.54
